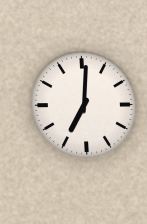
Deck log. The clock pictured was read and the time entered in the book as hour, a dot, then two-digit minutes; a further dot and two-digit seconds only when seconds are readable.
7.01
